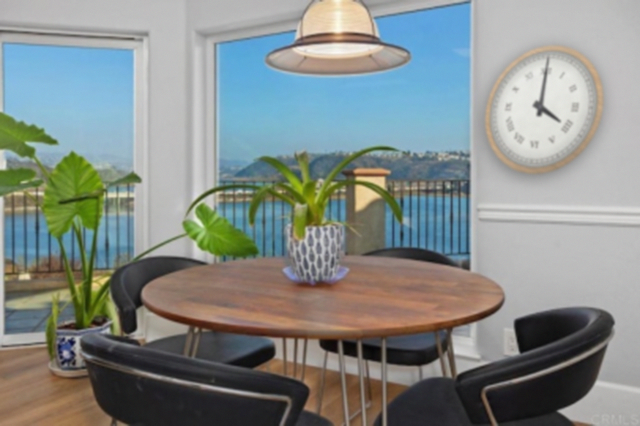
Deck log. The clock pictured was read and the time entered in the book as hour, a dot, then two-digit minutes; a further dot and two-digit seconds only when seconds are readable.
4.00
